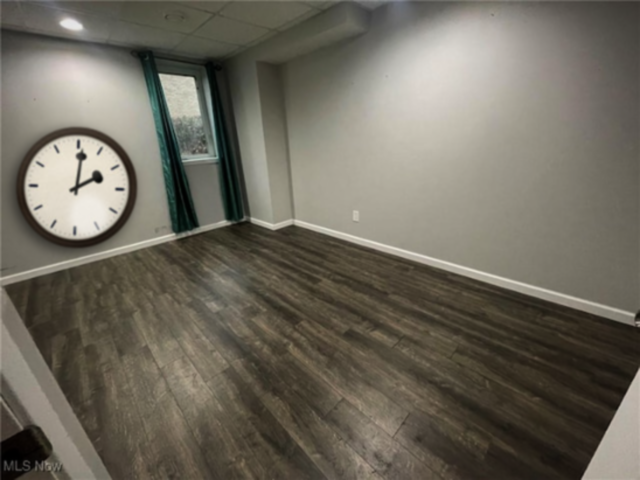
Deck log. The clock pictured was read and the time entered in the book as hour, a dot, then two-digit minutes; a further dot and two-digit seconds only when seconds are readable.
2.01
